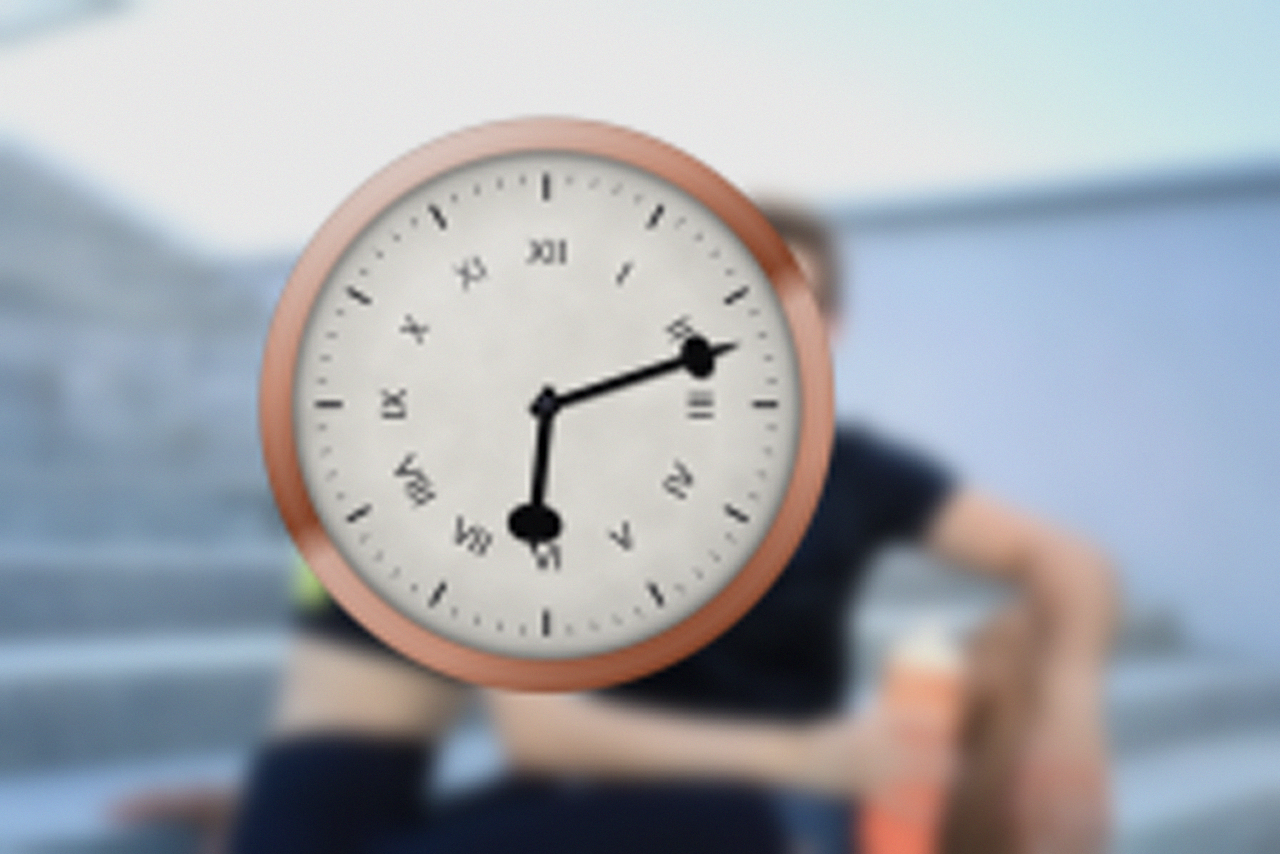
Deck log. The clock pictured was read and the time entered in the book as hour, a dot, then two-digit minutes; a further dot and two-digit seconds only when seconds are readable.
6.12
